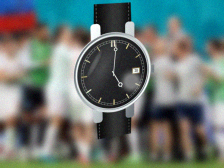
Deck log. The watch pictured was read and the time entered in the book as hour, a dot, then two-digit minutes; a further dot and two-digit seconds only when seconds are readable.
5.01
